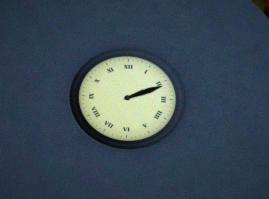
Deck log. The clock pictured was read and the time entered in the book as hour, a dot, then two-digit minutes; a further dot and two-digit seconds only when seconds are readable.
2.11
